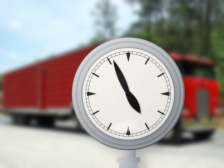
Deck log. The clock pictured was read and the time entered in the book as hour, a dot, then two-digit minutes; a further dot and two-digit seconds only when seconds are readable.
4.56
